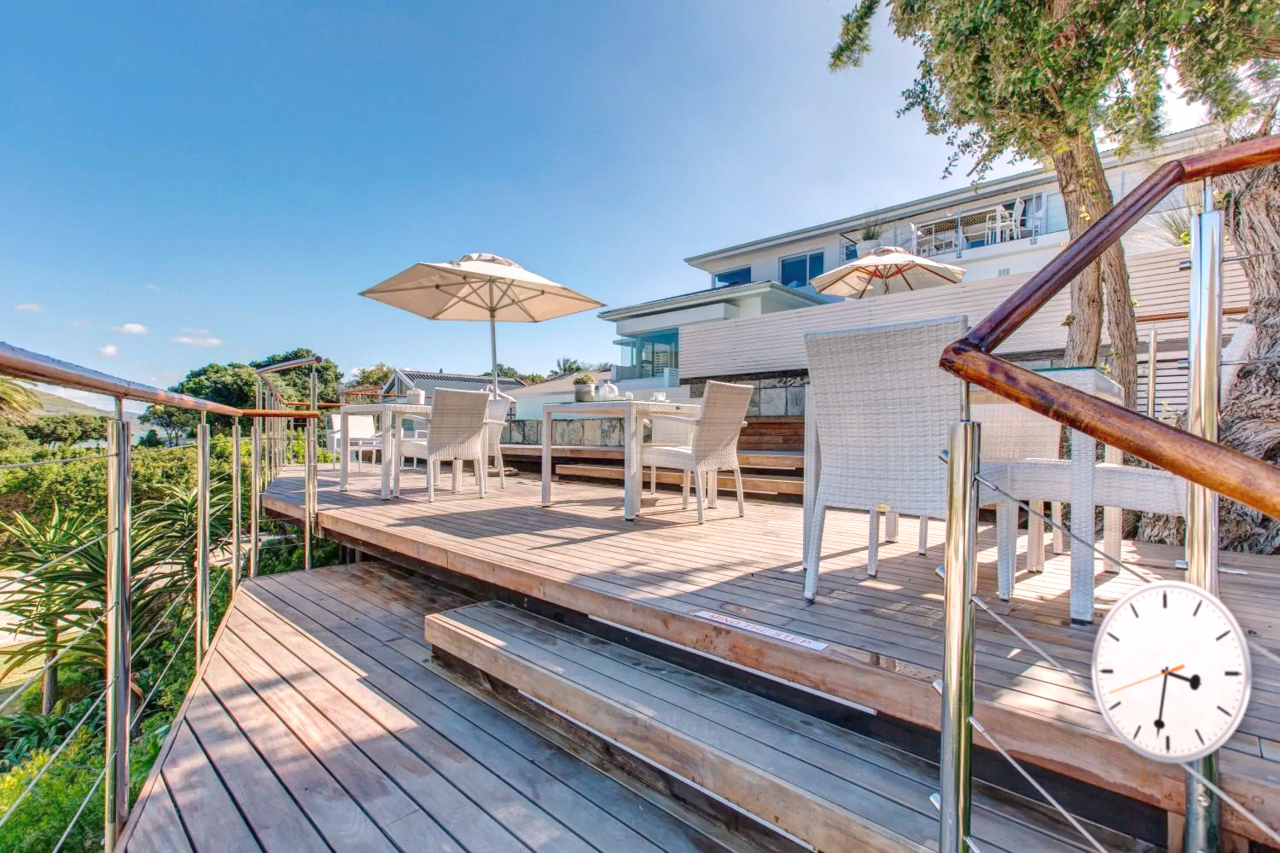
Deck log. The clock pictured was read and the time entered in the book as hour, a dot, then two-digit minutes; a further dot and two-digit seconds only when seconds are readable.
3.31.42
